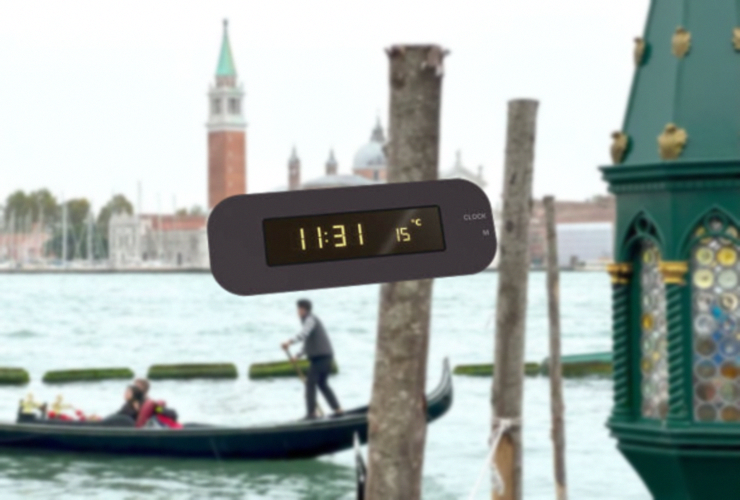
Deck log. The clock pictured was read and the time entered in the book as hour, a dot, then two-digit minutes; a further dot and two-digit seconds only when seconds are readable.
11.31
